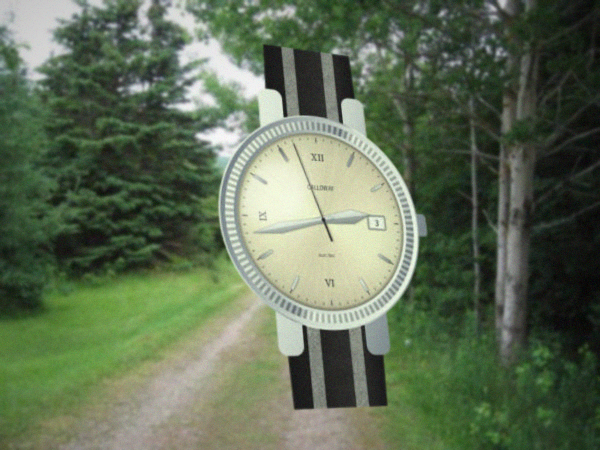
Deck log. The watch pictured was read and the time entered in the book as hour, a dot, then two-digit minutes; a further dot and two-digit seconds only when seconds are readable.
2.42.57
